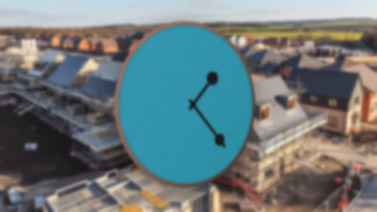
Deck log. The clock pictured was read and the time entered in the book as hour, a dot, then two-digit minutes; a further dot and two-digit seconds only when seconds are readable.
1.23
